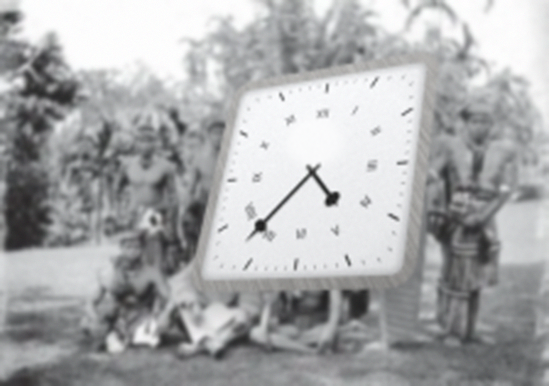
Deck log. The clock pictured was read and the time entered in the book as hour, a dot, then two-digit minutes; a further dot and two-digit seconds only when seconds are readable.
4.37
